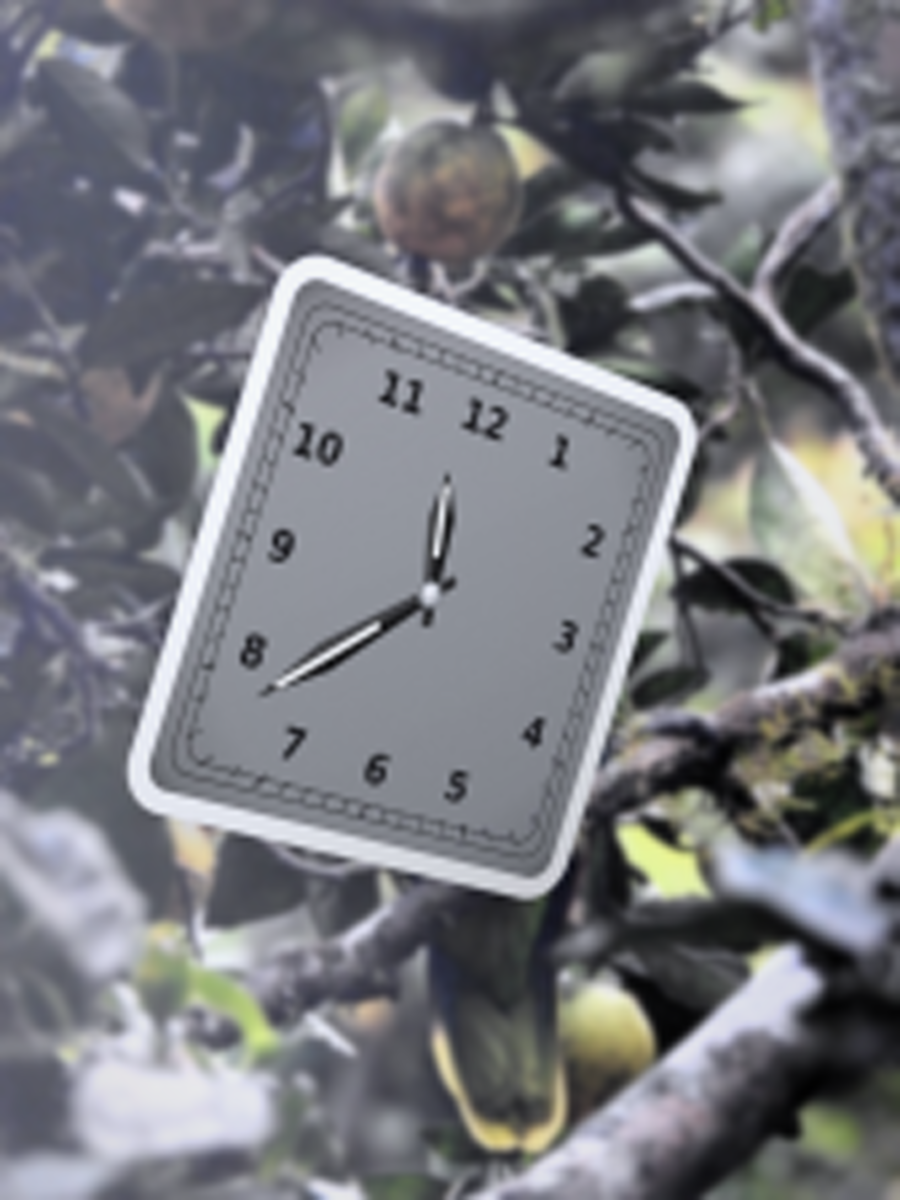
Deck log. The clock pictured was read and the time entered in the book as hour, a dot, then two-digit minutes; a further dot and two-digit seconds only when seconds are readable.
11.38
